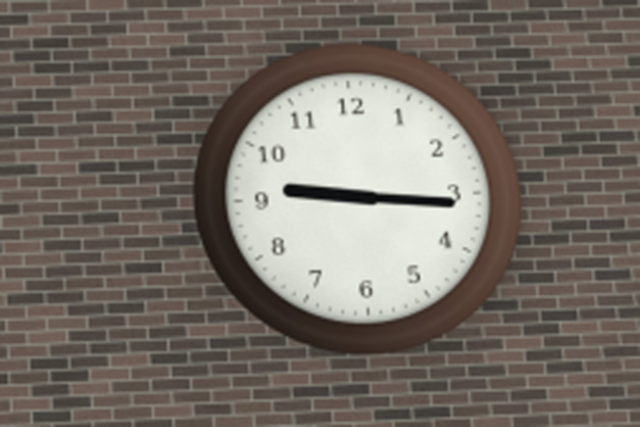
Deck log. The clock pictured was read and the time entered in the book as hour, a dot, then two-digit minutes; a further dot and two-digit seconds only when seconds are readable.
9.16
